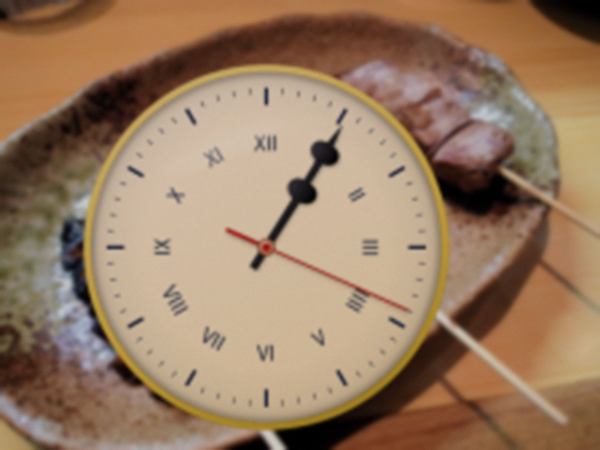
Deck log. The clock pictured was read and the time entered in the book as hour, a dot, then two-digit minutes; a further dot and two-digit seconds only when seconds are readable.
1.05.19
